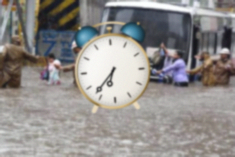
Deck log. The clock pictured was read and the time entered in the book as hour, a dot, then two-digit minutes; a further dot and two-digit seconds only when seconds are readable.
6.37
